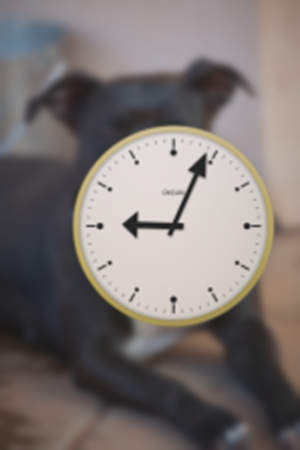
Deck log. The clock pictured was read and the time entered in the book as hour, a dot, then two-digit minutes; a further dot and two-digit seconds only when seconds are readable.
9.04
